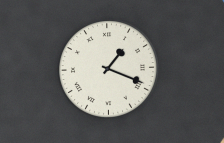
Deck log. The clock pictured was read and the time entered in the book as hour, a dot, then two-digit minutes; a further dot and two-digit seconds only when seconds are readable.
1.19
